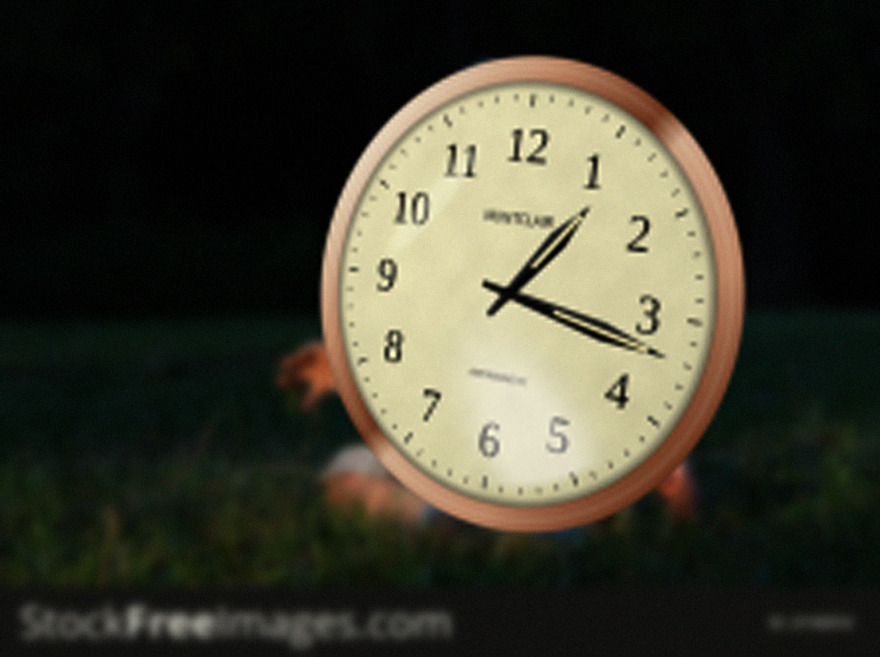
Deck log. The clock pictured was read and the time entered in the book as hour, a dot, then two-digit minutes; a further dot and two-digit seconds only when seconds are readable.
1.17
